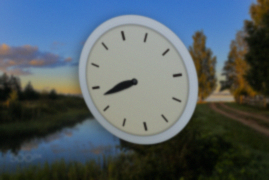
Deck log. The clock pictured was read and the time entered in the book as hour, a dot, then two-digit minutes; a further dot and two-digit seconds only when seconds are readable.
8.43
